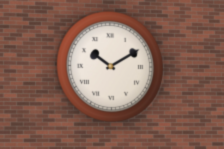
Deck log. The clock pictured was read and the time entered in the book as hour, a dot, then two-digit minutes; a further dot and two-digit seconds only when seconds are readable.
10.10
